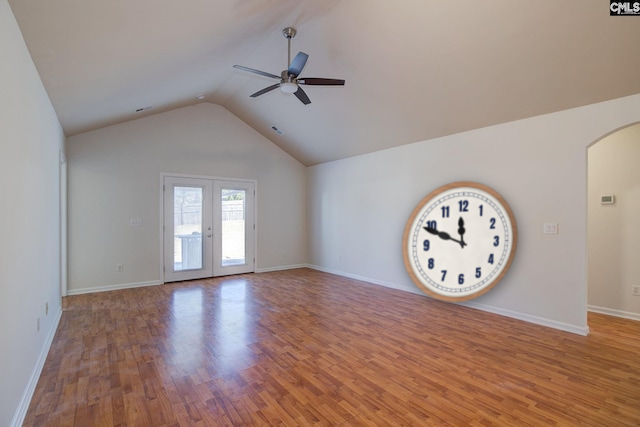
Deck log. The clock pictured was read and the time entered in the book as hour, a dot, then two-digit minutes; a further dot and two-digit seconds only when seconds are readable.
11.49
